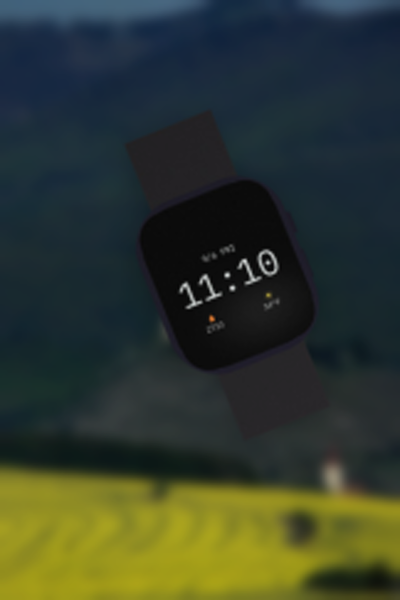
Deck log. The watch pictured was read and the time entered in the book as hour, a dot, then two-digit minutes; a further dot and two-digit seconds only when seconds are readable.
11.10
